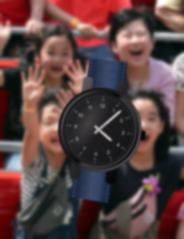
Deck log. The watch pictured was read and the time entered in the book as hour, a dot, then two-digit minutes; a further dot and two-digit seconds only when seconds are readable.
4.07
